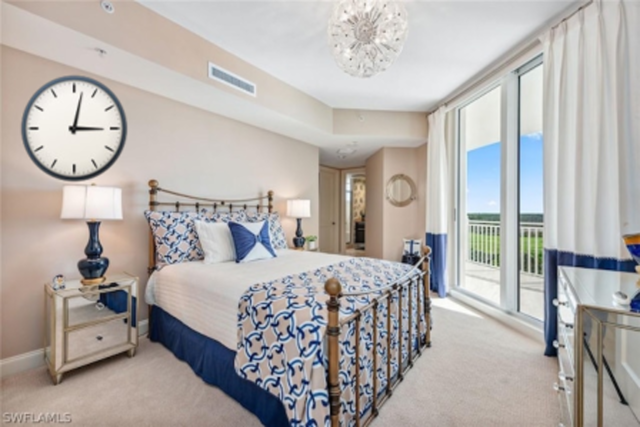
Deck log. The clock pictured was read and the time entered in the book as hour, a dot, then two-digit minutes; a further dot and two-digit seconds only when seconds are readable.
3.02
